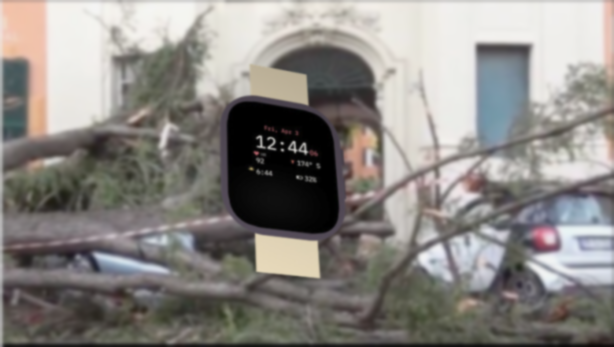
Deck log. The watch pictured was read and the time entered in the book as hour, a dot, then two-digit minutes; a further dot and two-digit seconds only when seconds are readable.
12.44
